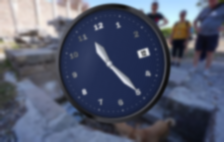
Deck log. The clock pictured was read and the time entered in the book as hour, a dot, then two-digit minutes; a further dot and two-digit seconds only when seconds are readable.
11.25
